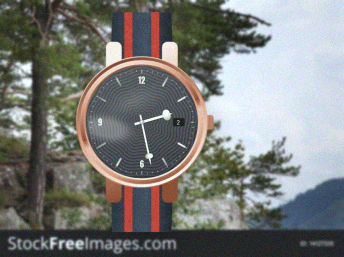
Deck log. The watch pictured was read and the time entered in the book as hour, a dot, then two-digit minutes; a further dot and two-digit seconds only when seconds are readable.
2.28
